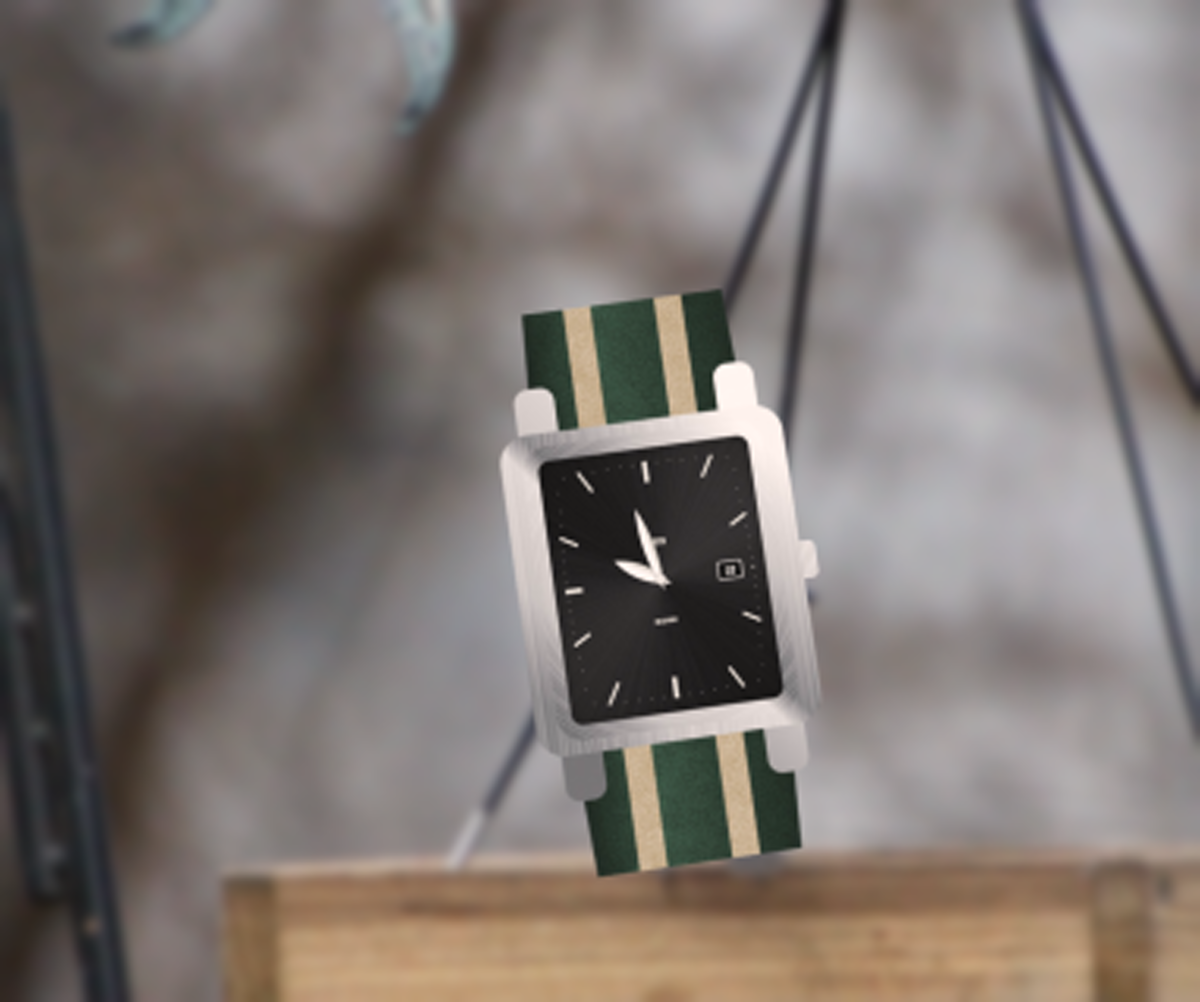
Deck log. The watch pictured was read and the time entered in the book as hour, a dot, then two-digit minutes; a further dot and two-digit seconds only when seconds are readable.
9.58
